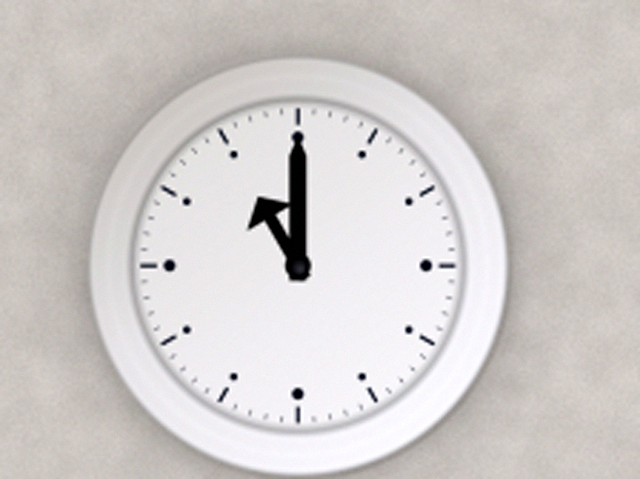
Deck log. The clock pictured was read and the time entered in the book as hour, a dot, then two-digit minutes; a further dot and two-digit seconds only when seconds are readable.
11.00
